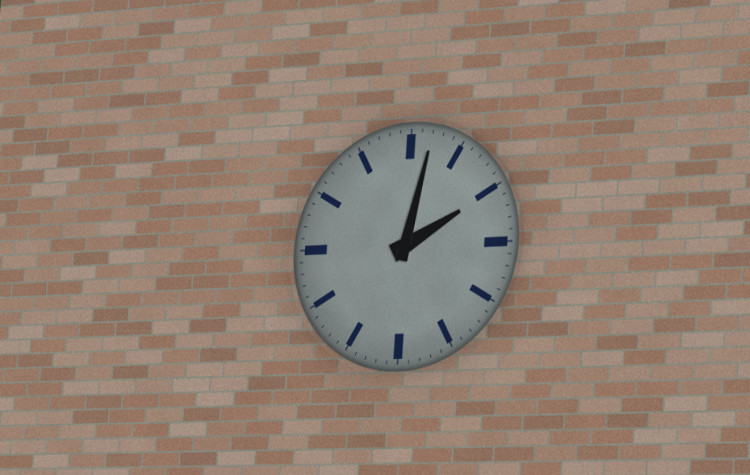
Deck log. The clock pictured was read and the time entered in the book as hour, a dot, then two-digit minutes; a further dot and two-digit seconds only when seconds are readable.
2.02
